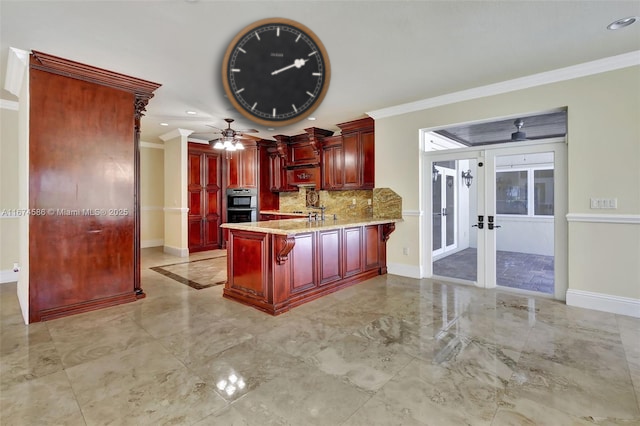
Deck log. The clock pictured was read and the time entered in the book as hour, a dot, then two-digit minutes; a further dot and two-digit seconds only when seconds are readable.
2.11
